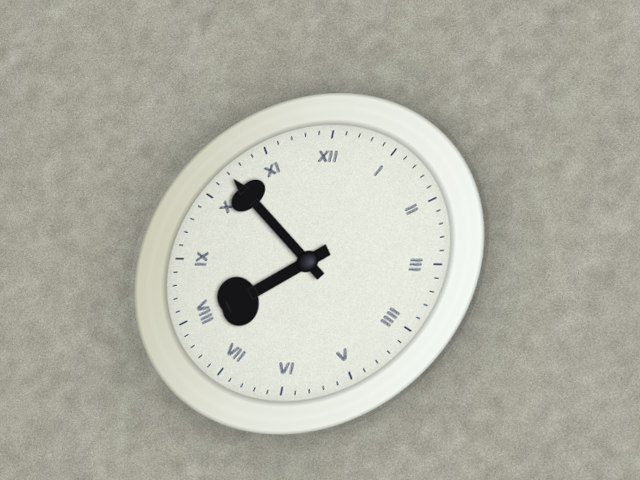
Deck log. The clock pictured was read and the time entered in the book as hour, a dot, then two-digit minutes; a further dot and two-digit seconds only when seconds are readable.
7.52
